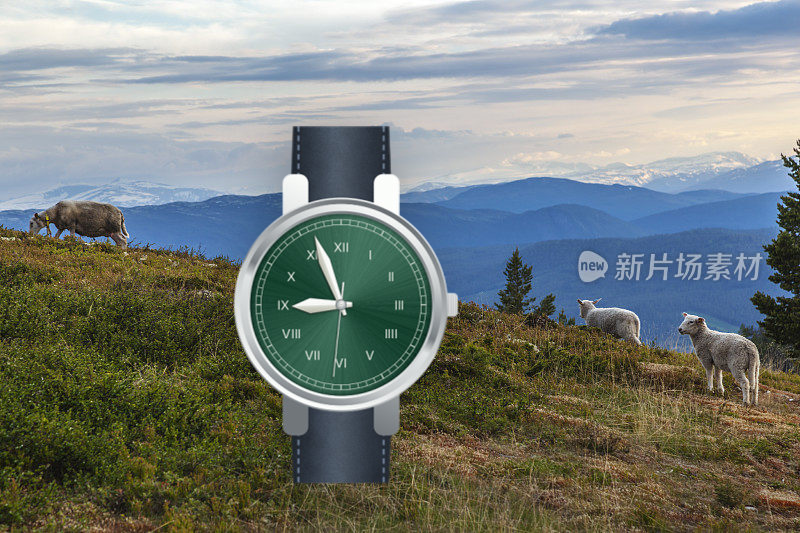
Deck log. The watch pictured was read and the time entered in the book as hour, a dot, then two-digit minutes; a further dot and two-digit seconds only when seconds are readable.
8.56.31
